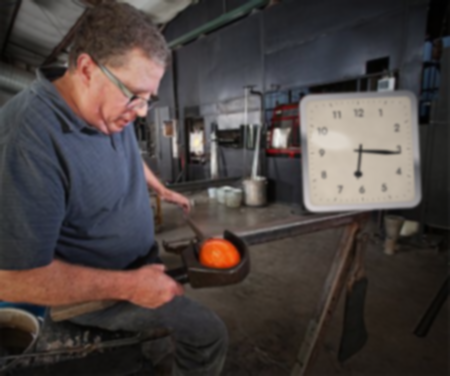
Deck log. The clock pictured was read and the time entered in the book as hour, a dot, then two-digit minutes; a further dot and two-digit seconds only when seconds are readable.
6.16
